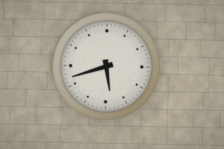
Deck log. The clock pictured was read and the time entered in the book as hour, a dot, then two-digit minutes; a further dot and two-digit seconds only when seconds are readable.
5.42
